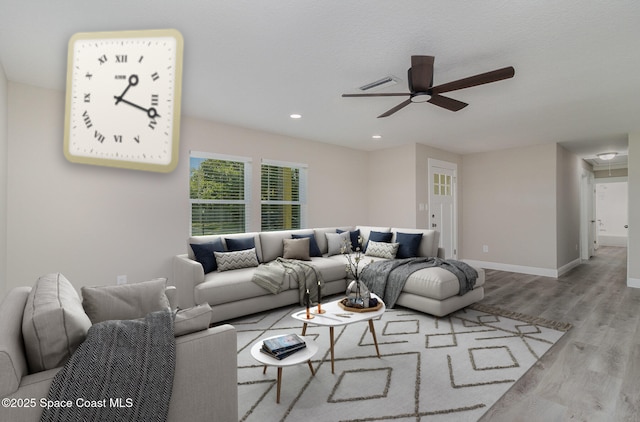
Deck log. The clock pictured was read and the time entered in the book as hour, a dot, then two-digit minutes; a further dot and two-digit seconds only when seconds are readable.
1.18
